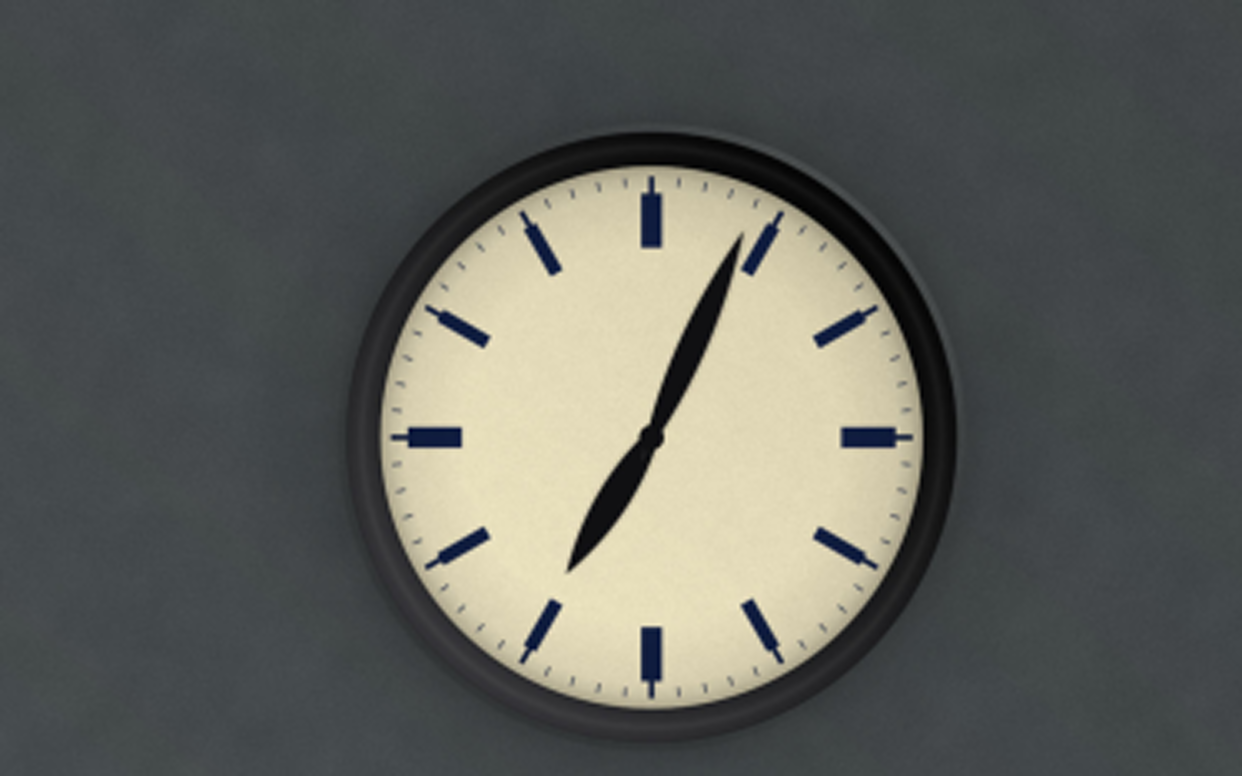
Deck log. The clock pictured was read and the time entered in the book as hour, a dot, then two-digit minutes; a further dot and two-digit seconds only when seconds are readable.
7.04
